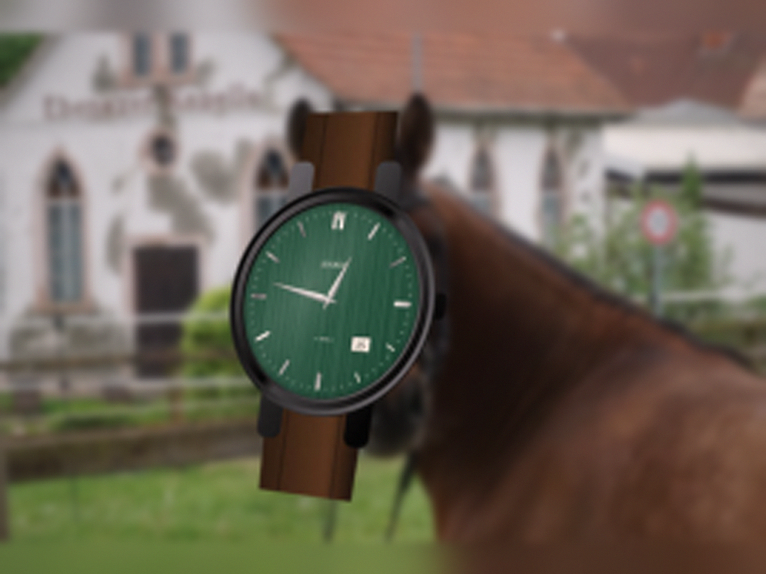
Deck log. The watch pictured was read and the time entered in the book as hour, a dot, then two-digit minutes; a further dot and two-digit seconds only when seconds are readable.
12.47
